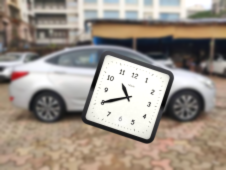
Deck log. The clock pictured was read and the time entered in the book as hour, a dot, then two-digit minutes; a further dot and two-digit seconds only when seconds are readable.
10.40
